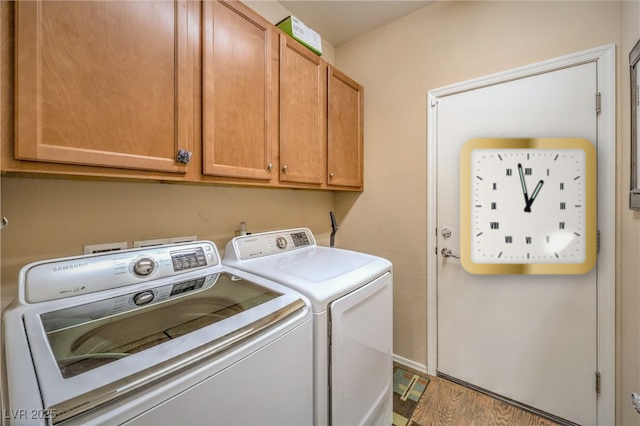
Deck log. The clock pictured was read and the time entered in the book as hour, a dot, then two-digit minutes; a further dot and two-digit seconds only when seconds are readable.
12.58
